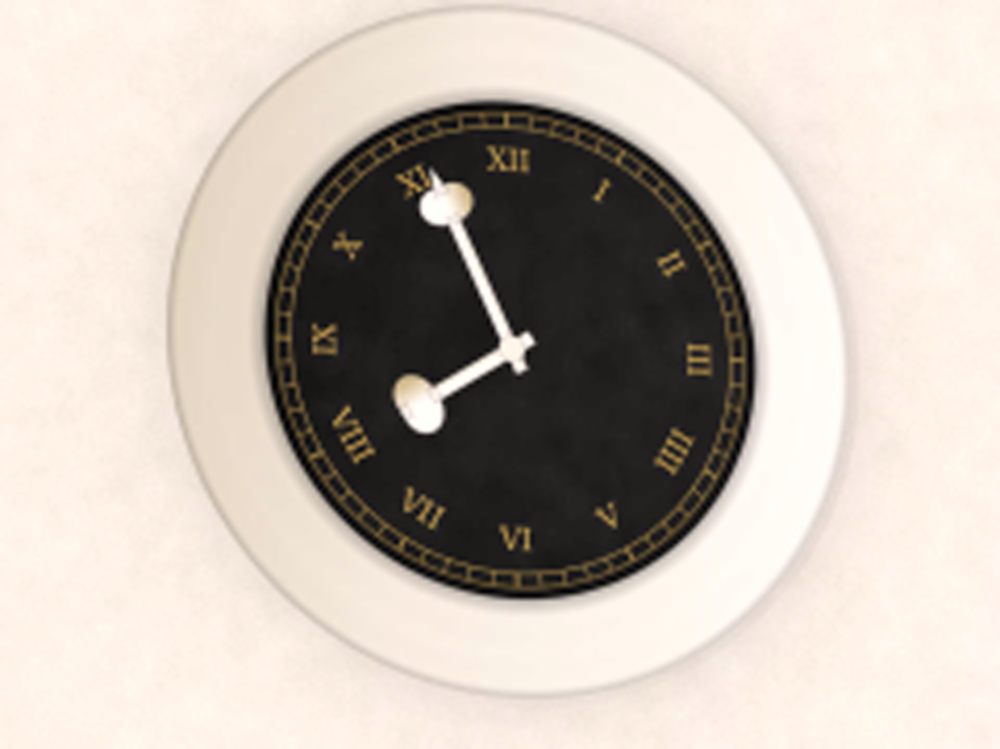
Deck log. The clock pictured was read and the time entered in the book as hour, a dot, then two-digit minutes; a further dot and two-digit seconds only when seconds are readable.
7.56
